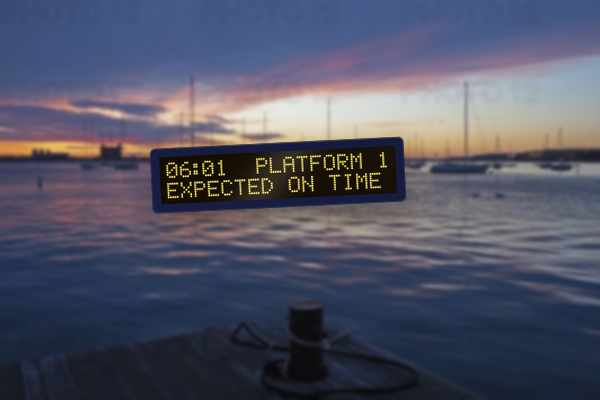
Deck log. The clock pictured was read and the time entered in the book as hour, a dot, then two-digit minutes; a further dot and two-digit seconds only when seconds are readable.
6.01
